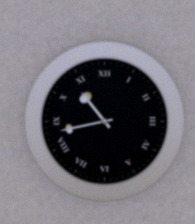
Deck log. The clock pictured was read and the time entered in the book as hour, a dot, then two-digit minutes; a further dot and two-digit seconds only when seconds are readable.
10.43
